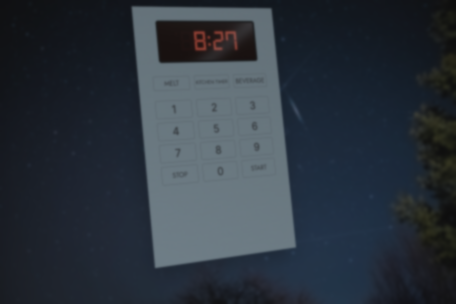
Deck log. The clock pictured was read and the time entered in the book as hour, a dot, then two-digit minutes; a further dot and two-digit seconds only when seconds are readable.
8.27
